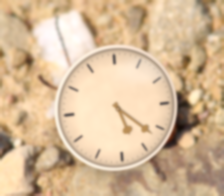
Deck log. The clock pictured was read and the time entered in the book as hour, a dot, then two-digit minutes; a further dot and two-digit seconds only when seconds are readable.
5.22
